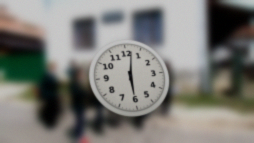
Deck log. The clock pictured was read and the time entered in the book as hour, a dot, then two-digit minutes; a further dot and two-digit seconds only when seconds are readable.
6.02
